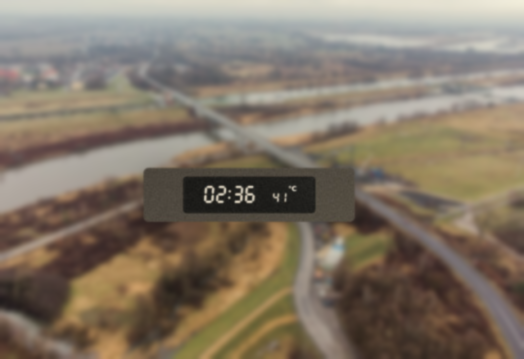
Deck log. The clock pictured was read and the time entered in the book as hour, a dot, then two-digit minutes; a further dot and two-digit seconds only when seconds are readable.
2.36
